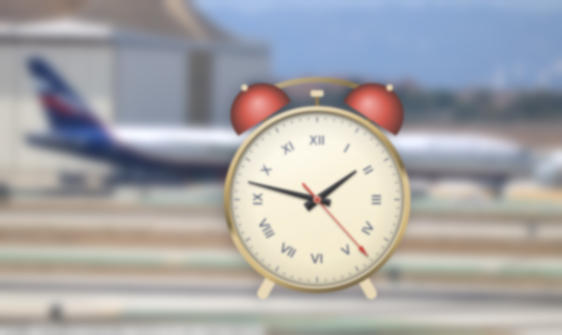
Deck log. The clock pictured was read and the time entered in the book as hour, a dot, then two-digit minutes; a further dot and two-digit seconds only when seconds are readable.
1.47.23
